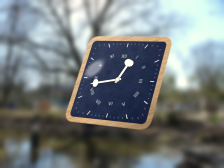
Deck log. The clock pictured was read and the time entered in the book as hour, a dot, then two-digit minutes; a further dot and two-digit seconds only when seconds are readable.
12.43
